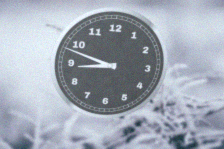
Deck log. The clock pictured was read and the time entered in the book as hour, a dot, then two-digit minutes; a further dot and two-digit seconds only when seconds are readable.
8.48
